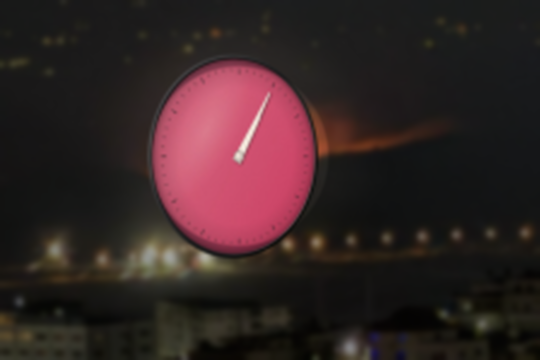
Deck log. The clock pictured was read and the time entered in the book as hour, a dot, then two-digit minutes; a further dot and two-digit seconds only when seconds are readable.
1.05
